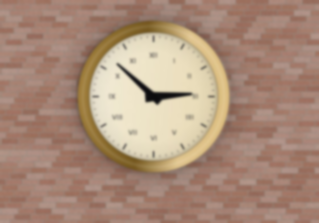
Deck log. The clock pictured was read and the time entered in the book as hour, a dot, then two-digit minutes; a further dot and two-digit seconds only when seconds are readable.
2.52
